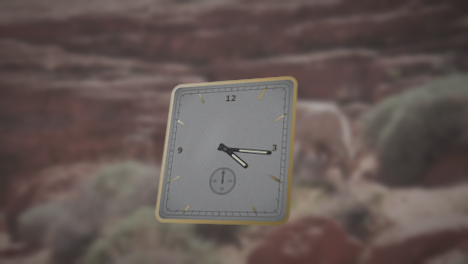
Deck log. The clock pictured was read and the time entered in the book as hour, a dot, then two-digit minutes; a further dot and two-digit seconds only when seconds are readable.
4.16
